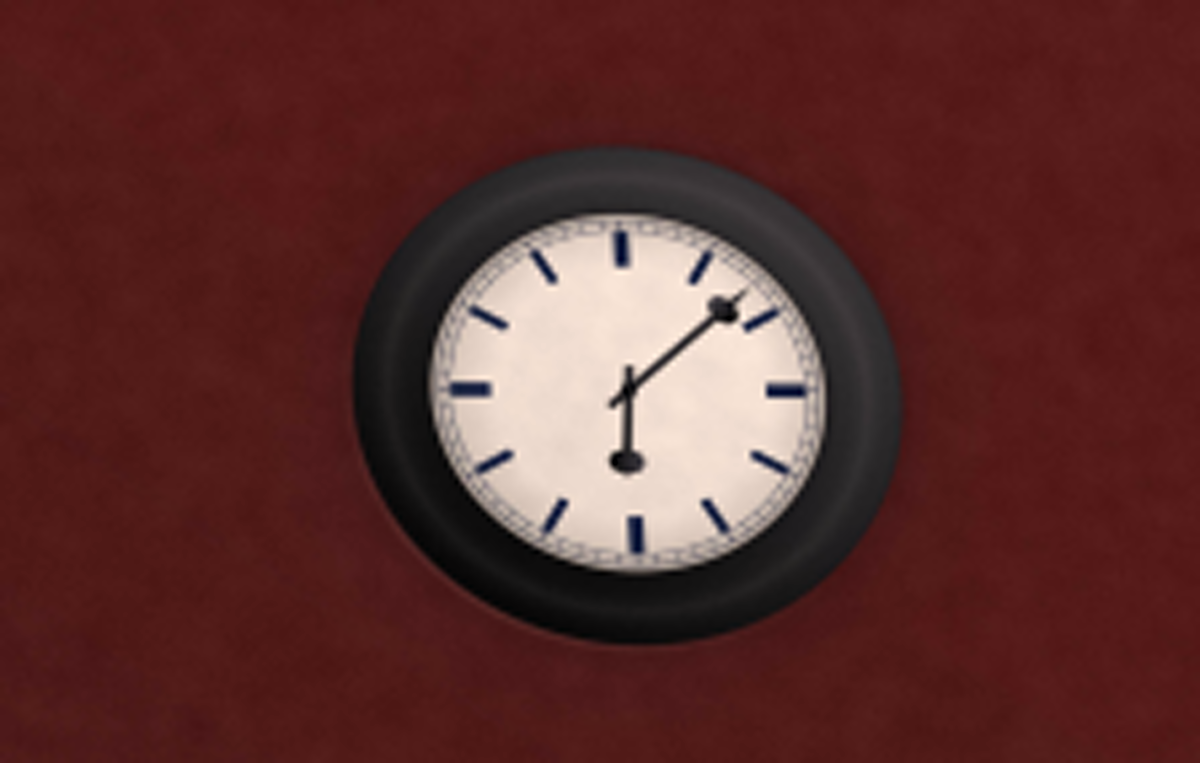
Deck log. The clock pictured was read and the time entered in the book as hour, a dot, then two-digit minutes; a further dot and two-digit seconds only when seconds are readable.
6.08
